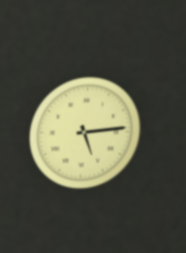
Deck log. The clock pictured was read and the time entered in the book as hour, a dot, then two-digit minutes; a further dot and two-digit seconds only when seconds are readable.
5.14
